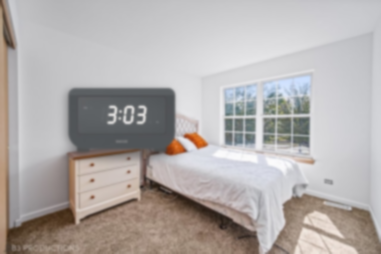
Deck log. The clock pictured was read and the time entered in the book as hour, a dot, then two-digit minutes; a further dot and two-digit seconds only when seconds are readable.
3.03
